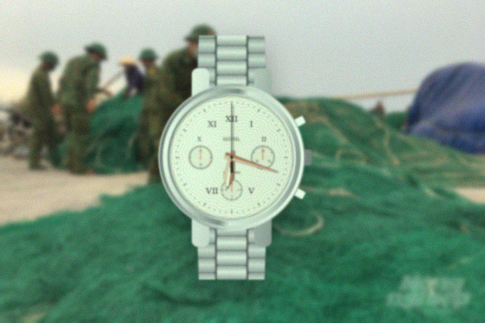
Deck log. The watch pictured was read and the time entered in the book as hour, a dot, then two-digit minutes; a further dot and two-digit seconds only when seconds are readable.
6.18
